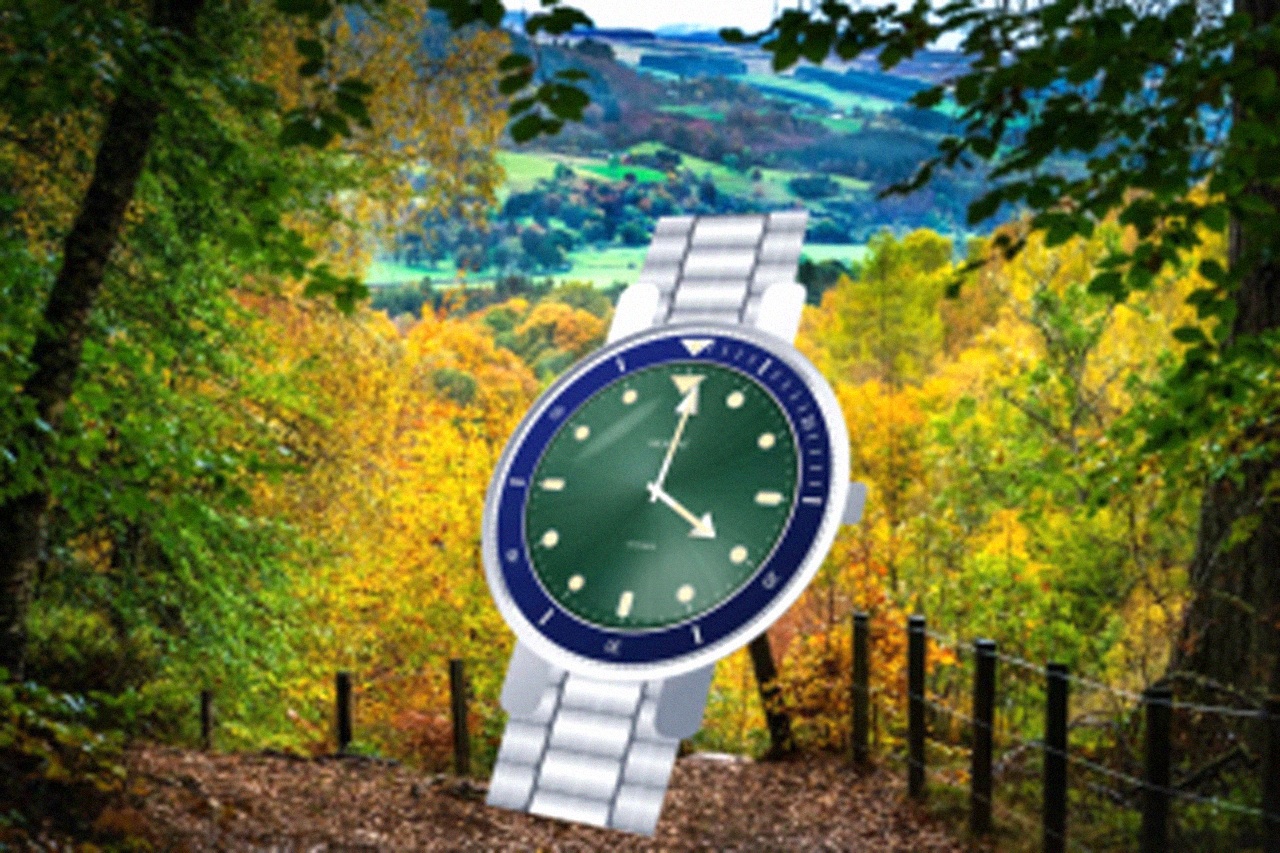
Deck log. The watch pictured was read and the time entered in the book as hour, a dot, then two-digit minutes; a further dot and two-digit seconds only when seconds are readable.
4.01
